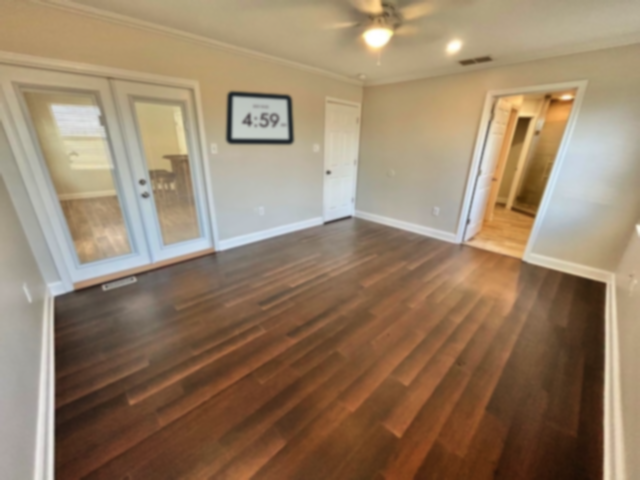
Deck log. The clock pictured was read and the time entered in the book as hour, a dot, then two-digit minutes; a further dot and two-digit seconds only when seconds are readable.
4.59
